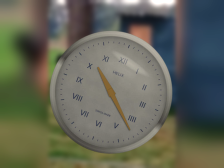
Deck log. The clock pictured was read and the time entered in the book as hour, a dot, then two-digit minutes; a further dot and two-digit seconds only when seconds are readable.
10.22
